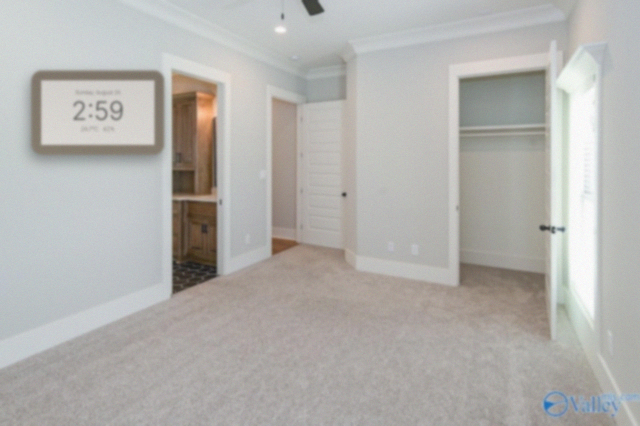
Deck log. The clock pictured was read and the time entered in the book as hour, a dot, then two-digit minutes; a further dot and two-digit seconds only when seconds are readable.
2.59
